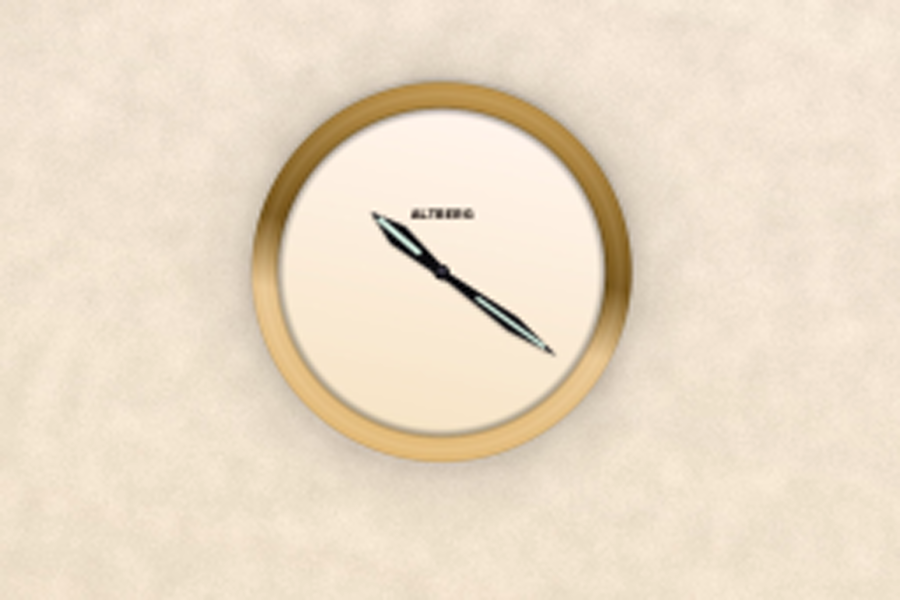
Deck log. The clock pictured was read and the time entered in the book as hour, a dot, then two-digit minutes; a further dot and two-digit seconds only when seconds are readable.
10.21
